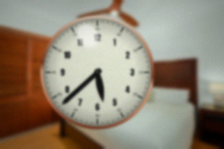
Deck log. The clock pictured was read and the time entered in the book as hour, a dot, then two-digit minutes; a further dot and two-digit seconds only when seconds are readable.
5.38
